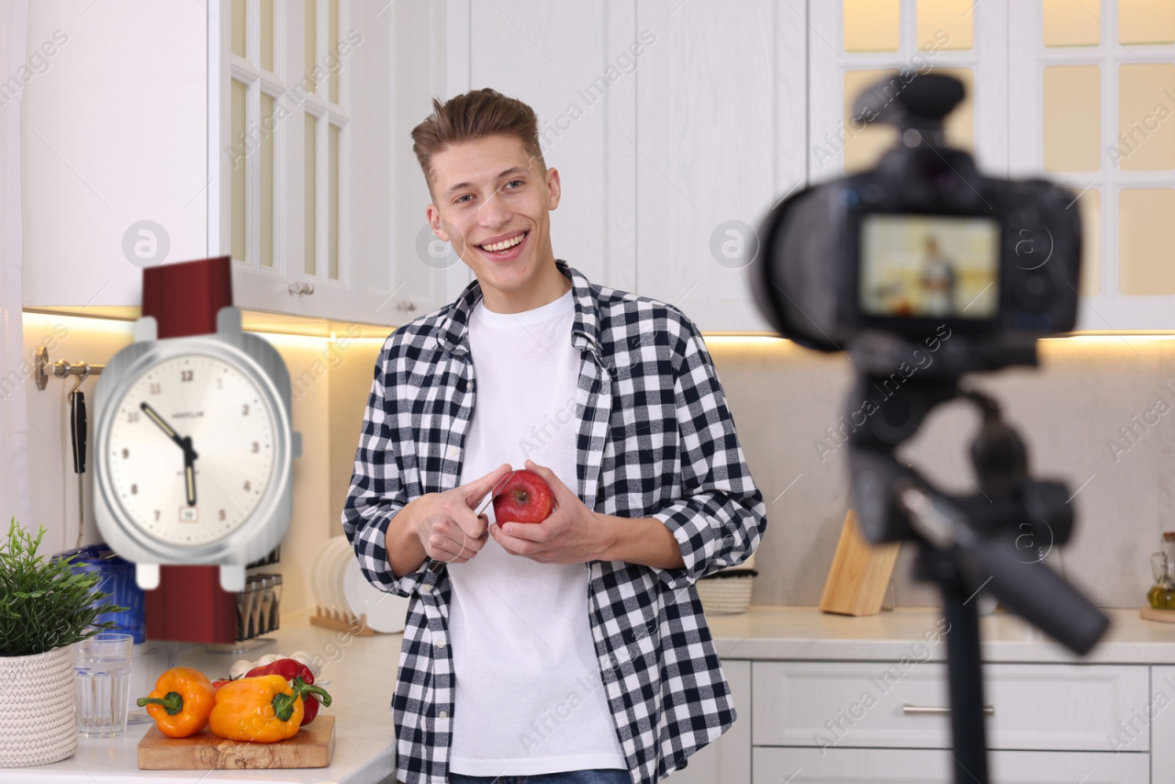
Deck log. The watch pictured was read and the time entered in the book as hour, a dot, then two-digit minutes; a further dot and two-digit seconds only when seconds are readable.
5.52
